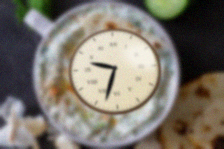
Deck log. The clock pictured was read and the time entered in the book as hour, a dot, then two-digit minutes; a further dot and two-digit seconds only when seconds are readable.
9.33
